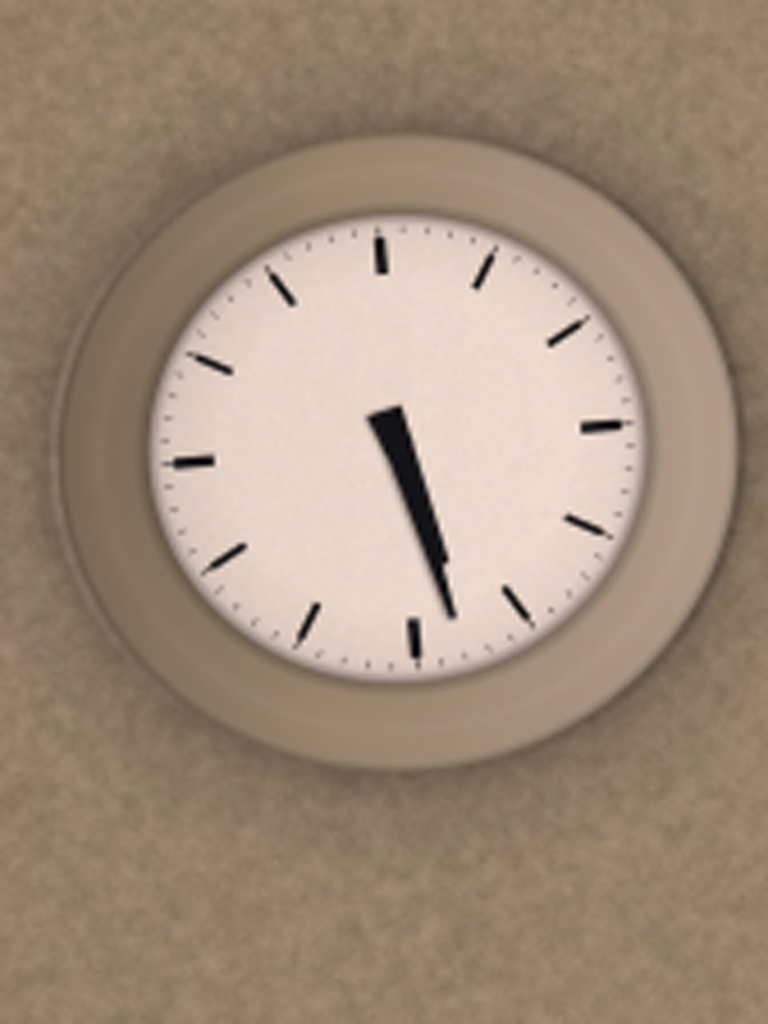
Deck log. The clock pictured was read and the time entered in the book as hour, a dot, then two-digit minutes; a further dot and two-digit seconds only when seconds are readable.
5.28
